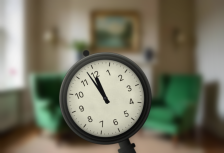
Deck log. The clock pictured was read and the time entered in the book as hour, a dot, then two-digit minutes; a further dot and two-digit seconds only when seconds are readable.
11.58
